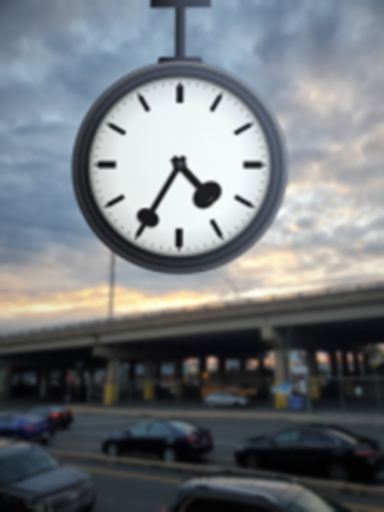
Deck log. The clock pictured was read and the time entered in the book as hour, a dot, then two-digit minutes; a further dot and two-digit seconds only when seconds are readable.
4.35
